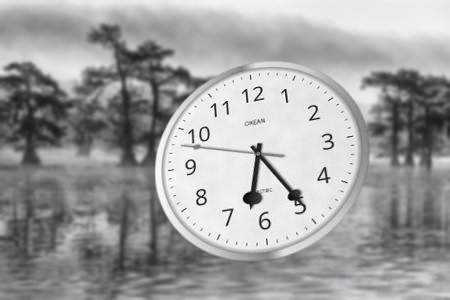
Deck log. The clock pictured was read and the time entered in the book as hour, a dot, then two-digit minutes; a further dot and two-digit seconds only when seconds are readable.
6.24.48
